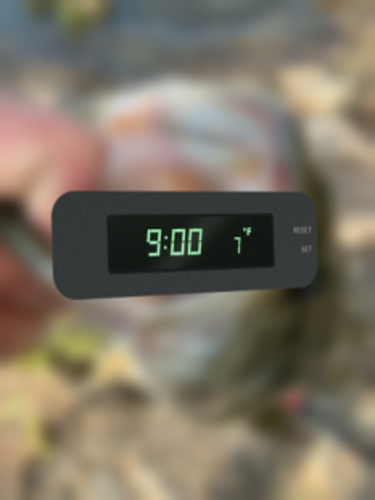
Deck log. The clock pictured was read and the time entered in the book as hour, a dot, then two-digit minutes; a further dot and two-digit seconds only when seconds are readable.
9.00
